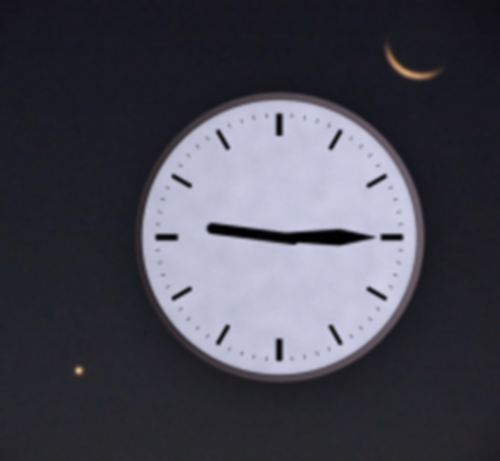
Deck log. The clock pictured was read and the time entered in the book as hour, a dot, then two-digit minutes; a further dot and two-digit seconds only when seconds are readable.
9.15
